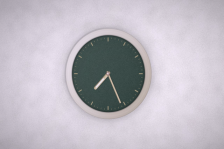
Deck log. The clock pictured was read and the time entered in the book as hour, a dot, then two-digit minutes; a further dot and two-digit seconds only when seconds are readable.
7.26
